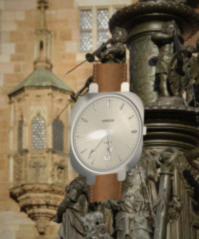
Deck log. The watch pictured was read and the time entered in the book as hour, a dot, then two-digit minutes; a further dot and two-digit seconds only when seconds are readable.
5.37
